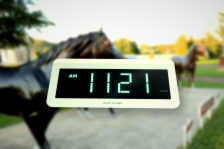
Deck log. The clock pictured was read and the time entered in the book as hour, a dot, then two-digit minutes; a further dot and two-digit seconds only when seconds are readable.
11.21
